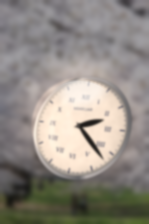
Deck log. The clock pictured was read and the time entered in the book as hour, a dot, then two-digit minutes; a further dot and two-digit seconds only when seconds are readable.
2.22
